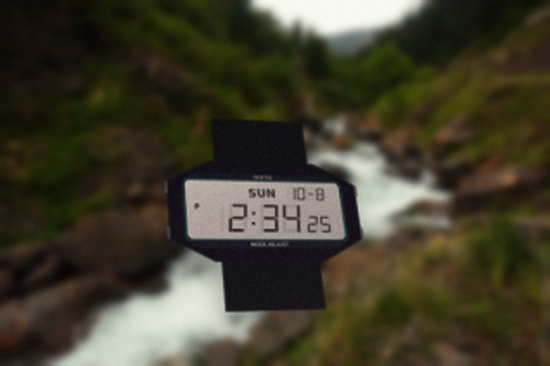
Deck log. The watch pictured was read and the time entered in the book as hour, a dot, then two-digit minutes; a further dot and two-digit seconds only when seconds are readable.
2.34.25
